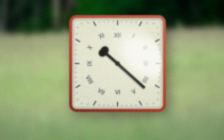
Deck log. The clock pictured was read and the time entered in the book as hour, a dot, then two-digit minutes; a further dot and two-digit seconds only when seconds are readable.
10.22
